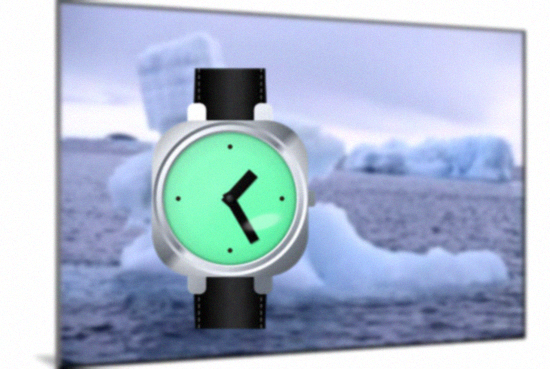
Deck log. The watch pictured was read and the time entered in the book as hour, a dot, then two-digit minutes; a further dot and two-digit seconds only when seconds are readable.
1.25
